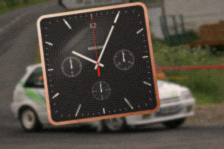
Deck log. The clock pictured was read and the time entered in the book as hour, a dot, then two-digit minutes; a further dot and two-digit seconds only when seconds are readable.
10.05
